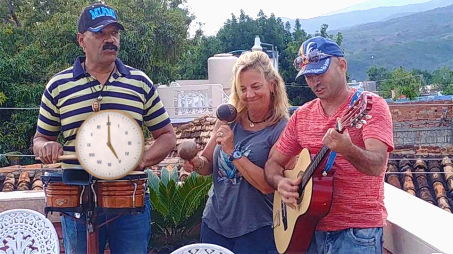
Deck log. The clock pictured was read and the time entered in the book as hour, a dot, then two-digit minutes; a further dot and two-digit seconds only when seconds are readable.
5.00
